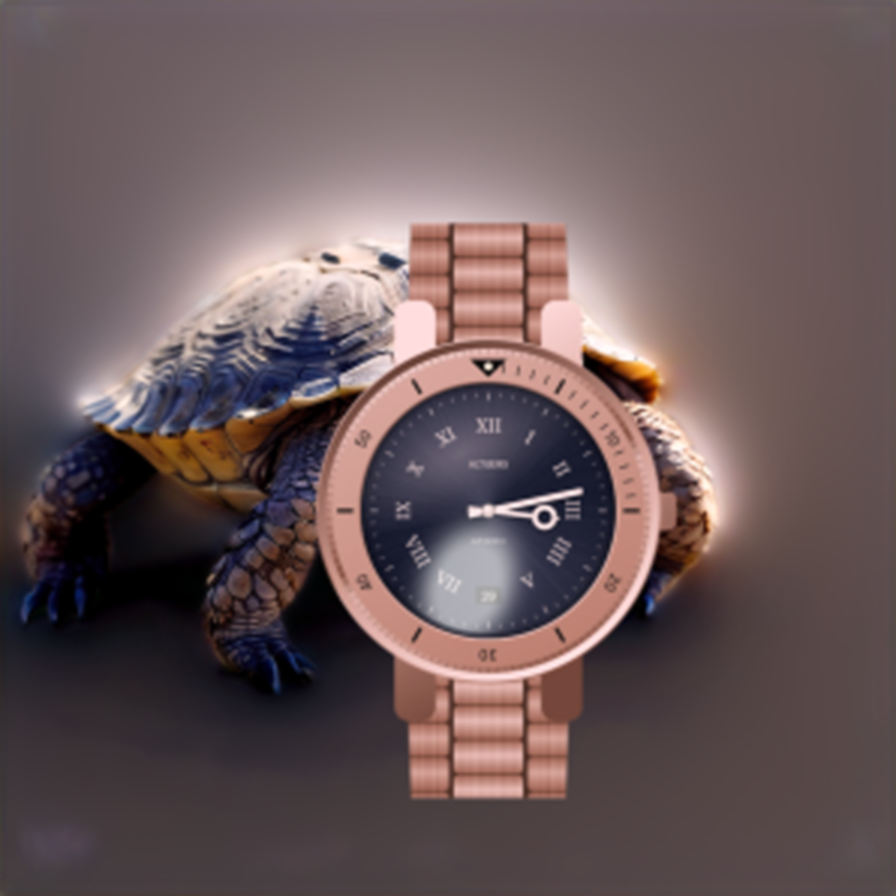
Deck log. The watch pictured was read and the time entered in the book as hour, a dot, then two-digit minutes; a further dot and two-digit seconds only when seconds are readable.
3.13
